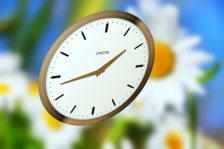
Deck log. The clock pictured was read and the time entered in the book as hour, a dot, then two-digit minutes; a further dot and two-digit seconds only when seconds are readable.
1.43
